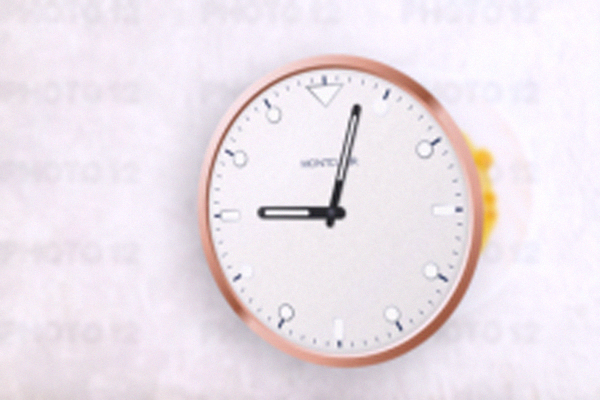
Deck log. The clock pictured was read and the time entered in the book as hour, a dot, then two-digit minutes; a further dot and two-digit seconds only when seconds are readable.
9.03
